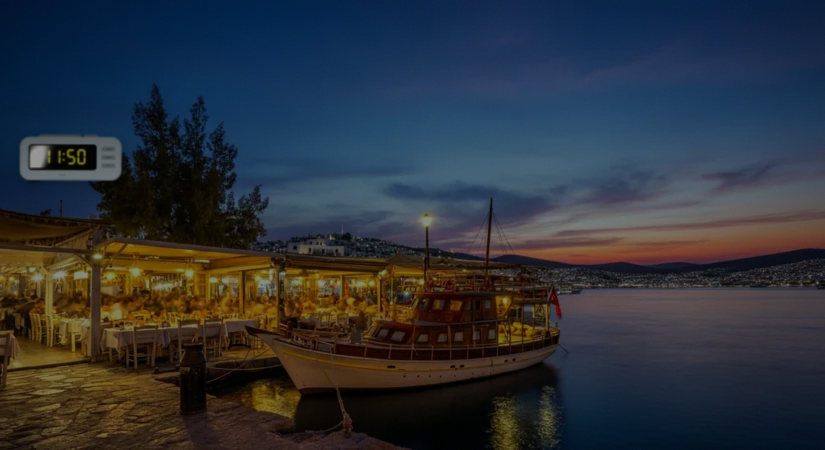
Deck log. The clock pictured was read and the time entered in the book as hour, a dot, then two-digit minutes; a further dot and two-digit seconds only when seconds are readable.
11.50
